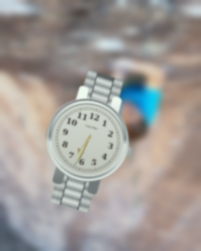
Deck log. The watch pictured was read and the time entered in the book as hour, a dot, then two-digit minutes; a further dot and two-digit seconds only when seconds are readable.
6.32
